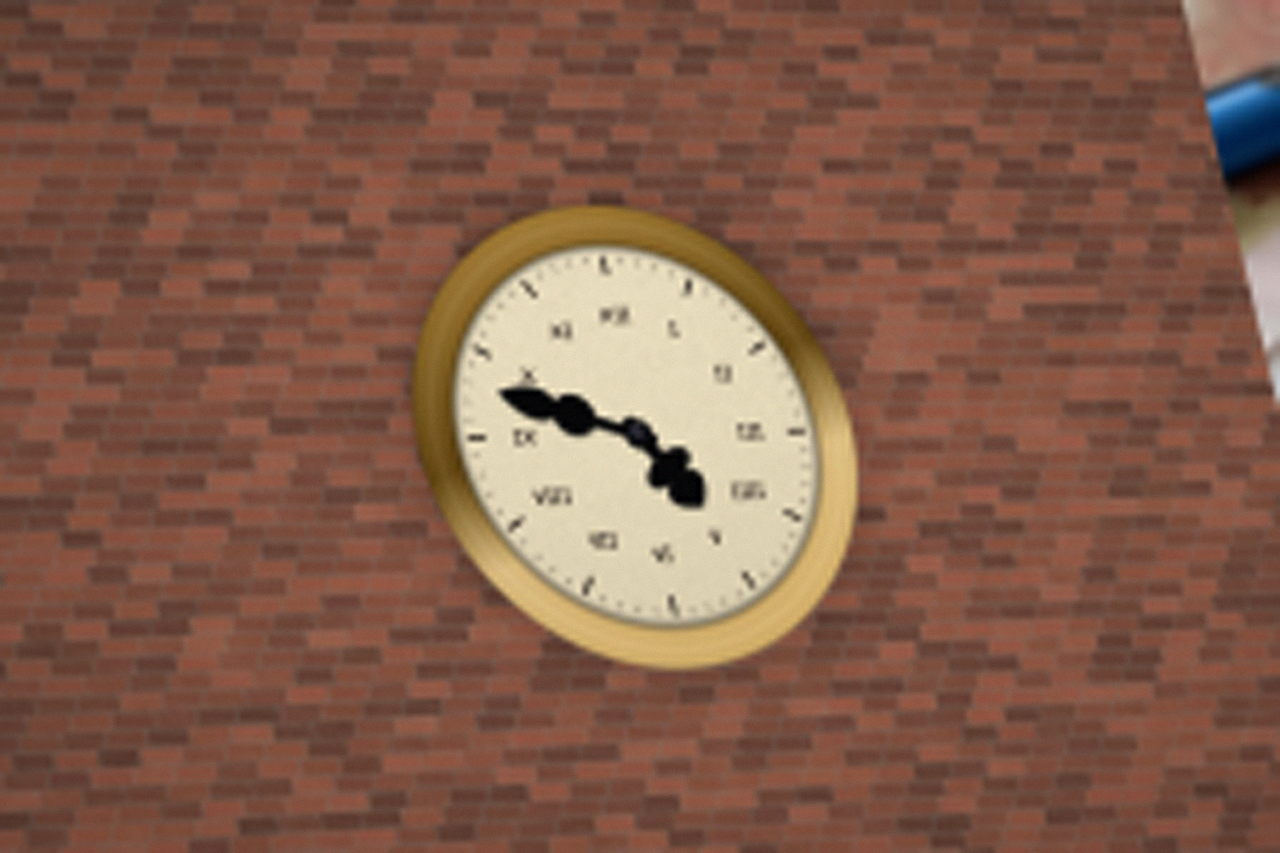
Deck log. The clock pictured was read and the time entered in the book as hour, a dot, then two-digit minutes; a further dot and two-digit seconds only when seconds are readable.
4.48
